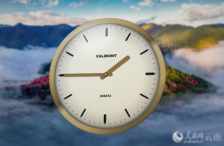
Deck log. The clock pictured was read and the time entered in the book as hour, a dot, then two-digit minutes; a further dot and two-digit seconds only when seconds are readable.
1.45
